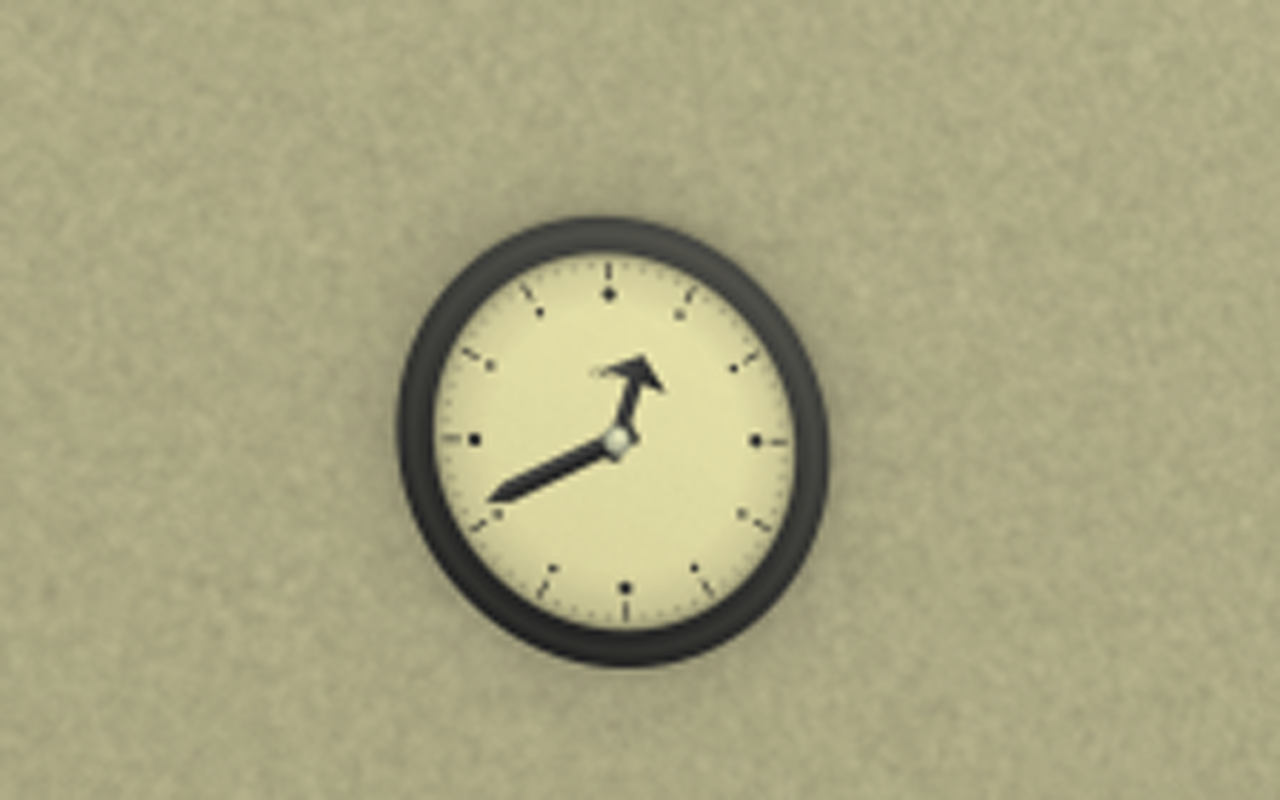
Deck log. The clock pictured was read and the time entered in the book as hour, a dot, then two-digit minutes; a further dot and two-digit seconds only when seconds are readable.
12.41
